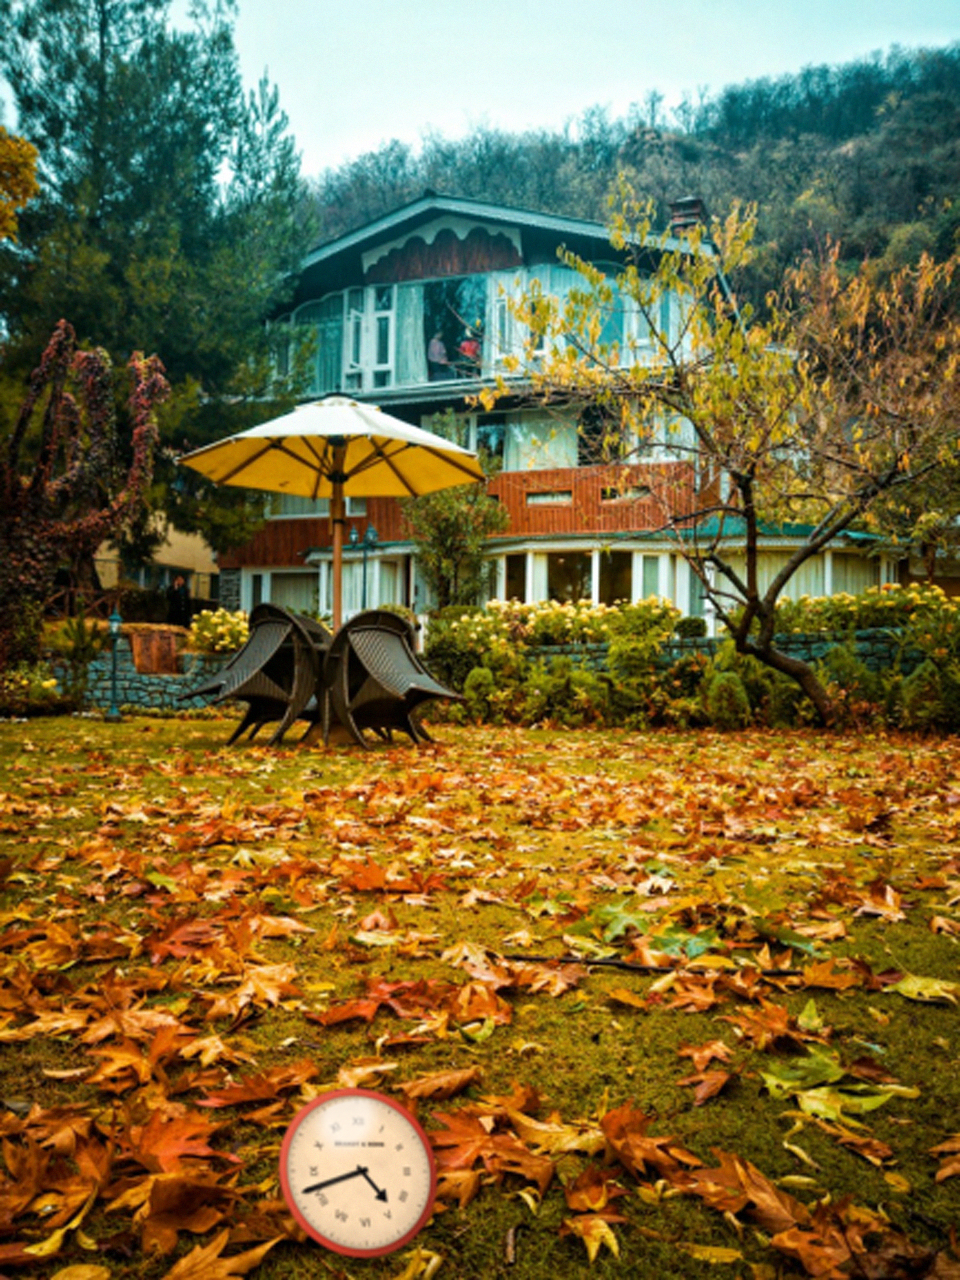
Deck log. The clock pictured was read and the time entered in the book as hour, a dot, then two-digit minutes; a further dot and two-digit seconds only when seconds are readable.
4.42
